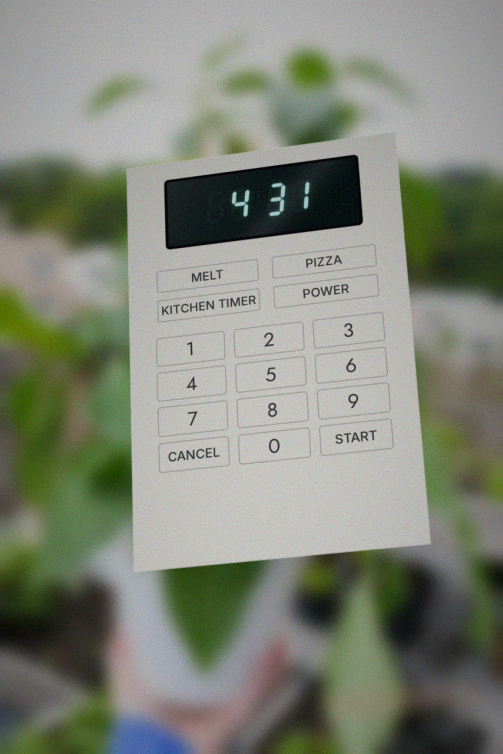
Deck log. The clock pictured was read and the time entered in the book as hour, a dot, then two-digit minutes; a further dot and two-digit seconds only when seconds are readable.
4.31
